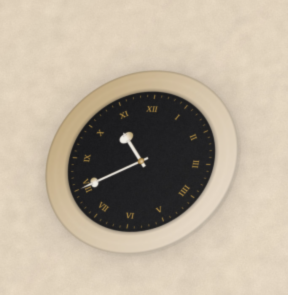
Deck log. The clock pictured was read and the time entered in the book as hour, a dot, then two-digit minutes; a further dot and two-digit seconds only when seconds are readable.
10.40
